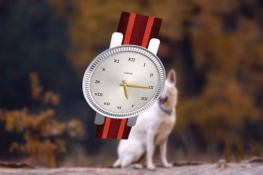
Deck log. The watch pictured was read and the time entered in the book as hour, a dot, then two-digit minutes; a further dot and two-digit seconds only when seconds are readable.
5.15
